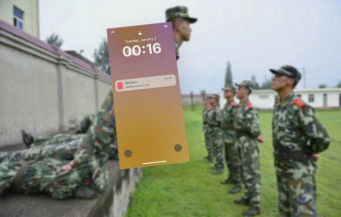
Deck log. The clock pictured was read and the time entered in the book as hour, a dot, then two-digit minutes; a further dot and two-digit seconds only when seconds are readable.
0.16
